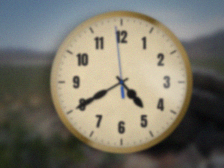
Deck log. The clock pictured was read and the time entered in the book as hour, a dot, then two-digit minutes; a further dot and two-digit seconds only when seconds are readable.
4.39.59
